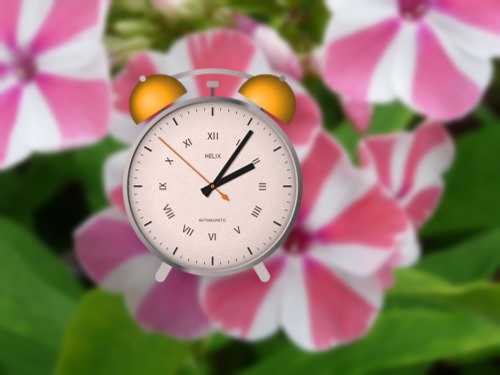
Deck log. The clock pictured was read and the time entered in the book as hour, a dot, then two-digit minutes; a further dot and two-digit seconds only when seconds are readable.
2.05.52
